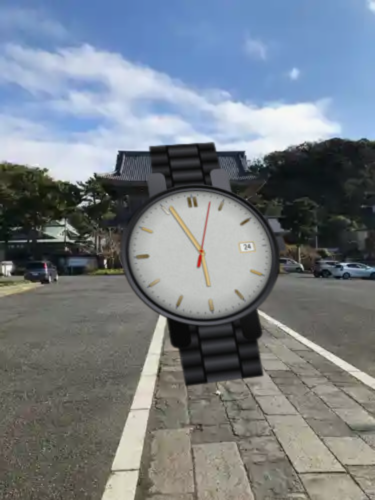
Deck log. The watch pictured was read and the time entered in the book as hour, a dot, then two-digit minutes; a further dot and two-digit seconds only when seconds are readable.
5.56.03
